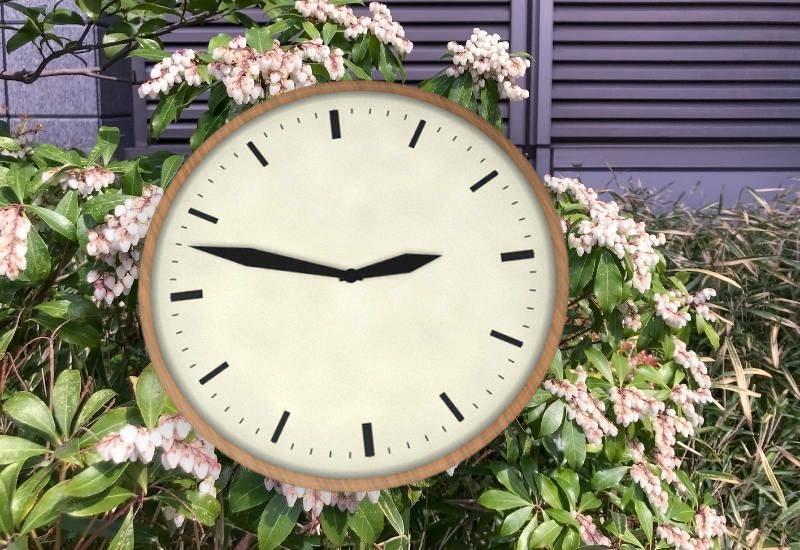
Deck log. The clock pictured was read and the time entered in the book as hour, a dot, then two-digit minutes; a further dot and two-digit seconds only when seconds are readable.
2.48
